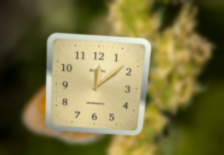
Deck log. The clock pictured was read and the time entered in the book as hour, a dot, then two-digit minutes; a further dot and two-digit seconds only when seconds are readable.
12.08
